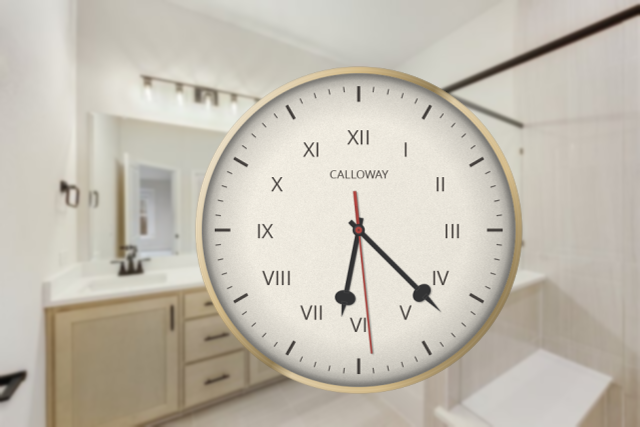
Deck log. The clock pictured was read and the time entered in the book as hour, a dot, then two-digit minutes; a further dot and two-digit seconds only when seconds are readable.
6.22.29
